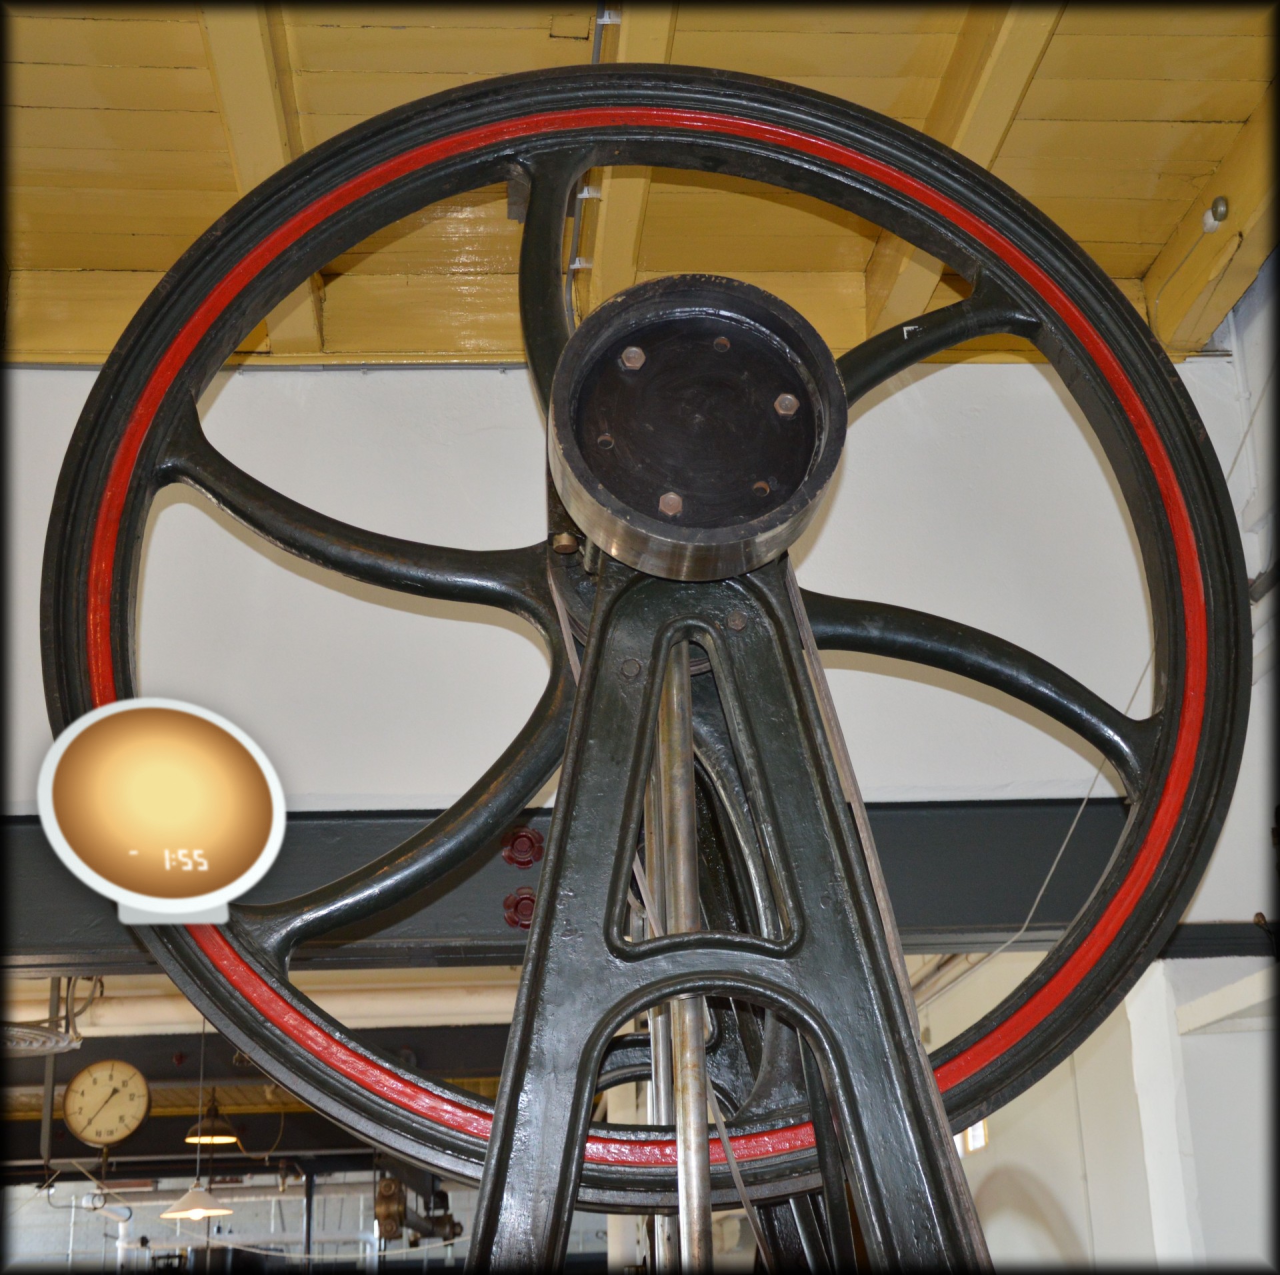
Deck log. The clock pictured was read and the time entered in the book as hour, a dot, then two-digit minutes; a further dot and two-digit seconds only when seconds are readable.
1.55
